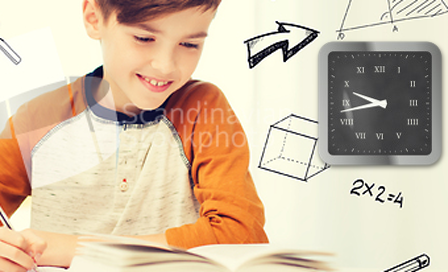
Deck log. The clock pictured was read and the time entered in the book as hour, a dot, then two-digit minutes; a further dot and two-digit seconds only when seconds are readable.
9.43
